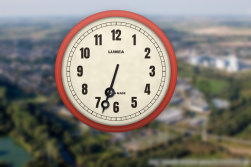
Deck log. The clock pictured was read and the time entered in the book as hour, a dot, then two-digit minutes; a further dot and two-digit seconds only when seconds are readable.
6.33
